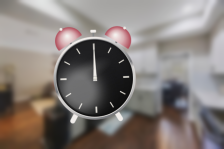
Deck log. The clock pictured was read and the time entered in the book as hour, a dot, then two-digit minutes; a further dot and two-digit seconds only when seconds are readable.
12.00
